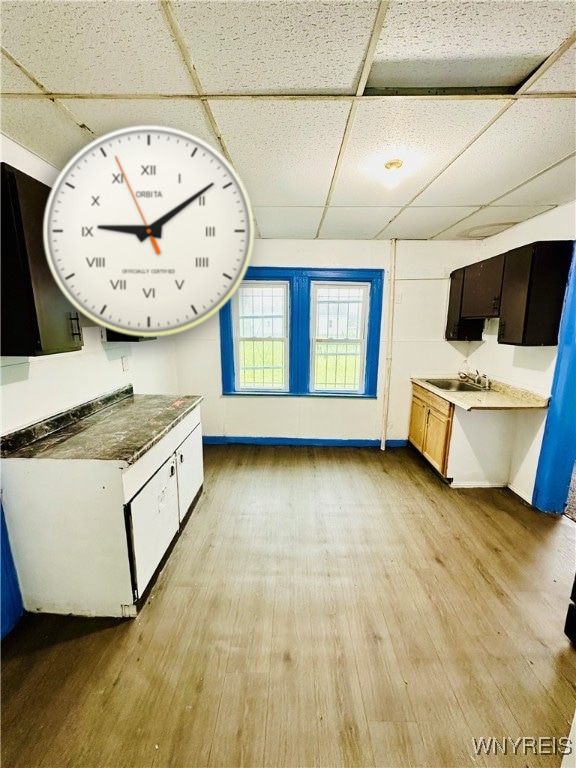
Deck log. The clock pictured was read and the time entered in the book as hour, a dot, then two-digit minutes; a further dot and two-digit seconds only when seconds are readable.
9.08.56
